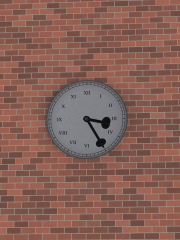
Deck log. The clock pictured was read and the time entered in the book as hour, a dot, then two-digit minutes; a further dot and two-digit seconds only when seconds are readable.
3.25
